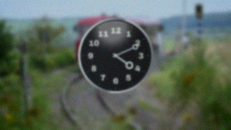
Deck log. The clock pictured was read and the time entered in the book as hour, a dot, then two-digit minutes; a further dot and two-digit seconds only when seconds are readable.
4.11
